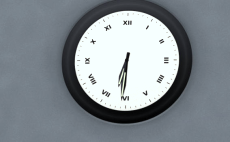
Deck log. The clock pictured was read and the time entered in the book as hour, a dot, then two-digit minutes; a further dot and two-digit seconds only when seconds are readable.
6.31
